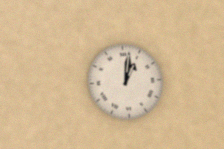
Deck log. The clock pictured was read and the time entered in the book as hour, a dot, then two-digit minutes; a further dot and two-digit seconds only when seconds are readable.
1.02
